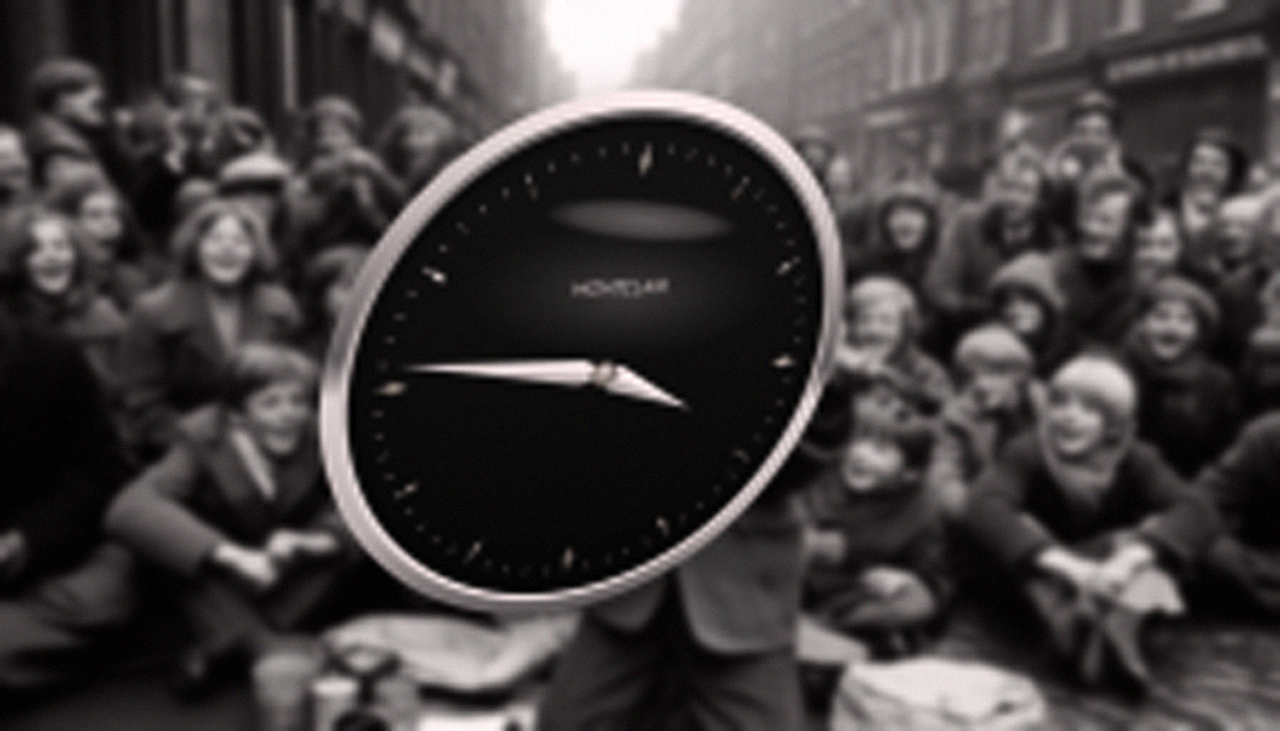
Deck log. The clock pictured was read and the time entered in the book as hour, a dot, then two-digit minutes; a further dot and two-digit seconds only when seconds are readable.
3.46
